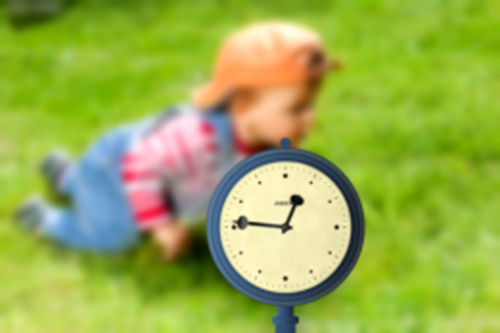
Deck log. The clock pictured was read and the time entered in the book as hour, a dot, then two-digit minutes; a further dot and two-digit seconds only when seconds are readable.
12.46
